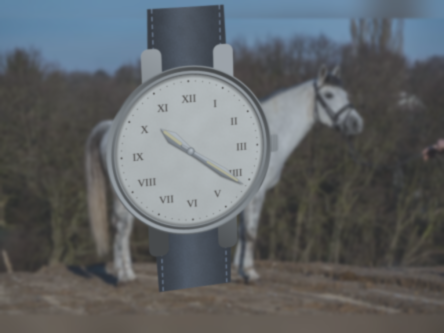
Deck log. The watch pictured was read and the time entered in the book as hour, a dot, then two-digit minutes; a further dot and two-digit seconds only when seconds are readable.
10.21
